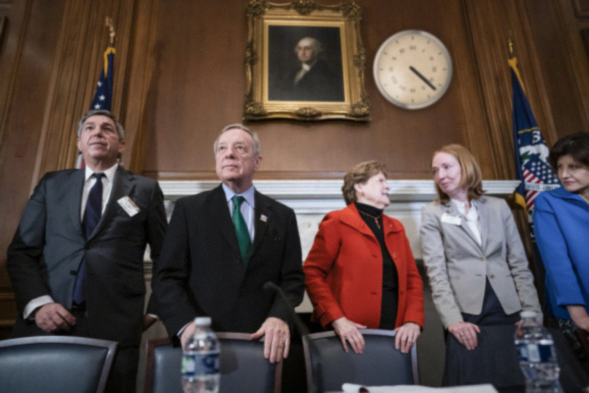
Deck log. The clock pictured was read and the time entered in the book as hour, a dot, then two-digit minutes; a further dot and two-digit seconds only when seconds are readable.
4.22
